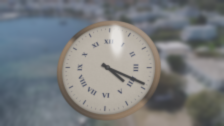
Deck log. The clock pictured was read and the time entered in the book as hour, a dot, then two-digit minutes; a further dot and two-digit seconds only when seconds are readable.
4.19
